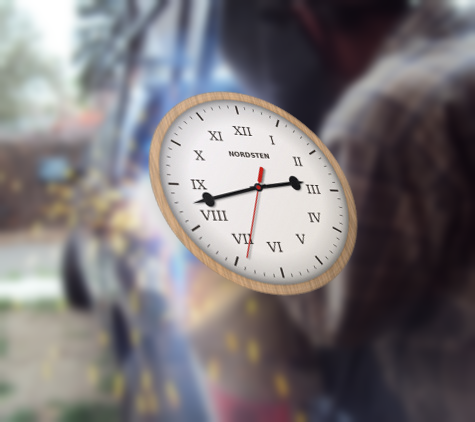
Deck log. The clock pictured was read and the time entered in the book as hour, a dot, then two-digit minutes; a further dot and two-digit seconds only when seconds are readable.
2.42.34
